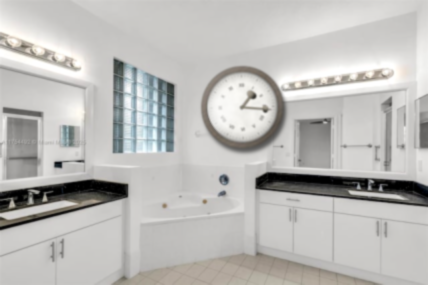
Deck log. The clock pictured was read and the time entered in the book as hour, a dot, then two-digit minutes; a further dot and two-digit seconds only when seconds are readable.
1.16
